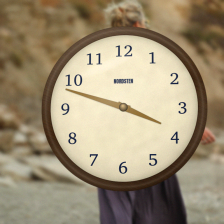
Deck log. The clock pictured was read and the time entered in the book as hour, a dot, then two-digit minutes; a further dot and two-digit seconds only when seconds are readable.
3.48
